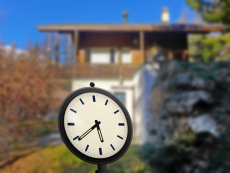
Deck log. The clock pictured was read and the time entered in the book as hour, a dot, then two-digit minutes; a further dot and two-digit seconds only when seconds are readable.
5.39
